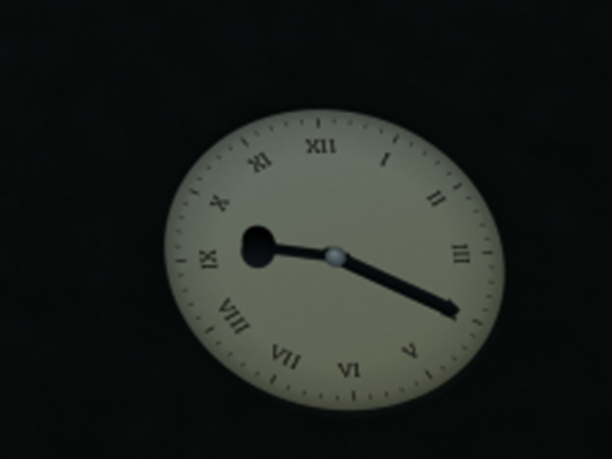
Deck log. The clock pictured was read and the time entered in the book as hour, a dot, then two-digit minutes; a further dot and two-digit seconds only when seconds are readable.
9.20
